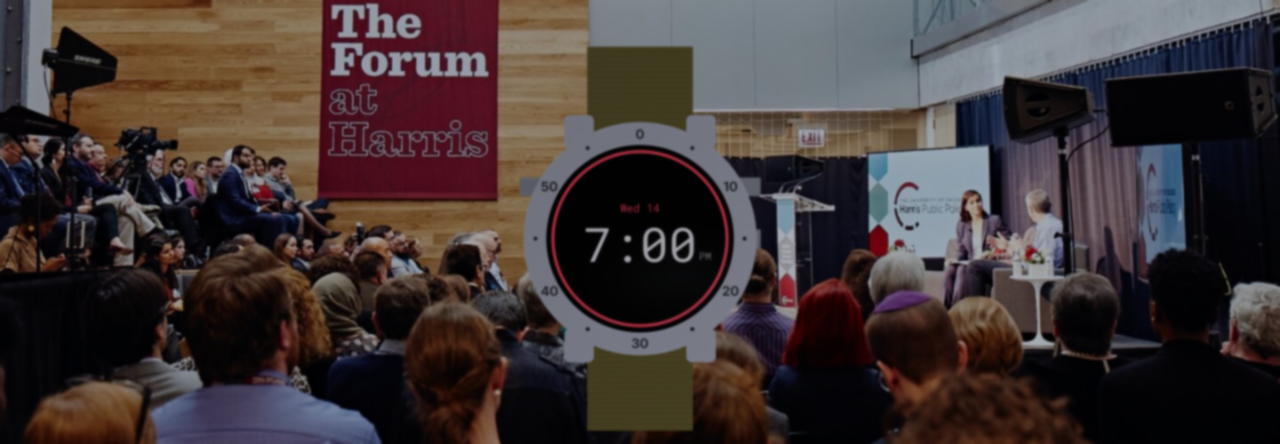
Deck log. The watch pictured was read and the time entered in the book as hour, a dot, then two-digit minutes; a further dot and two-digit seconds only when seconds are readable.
7.00
